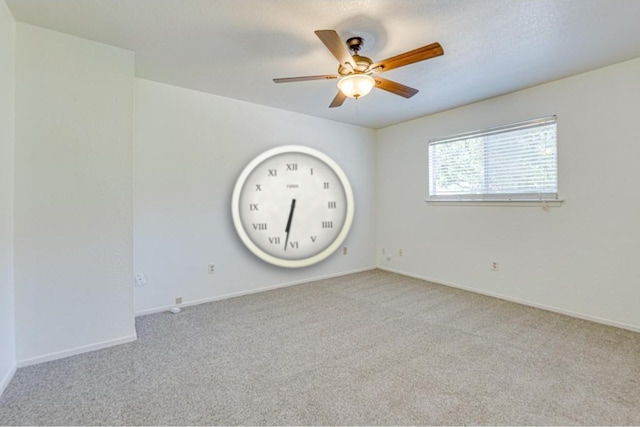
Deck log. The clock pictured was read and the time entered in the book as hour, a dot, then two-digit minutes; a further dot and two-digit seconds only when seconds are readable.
6.32
